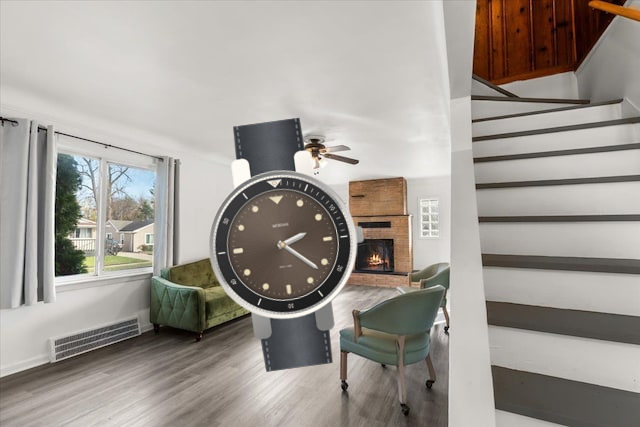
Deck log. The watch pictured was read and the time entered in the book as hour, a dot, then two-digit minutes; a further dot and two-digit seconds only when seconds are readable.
2.22
